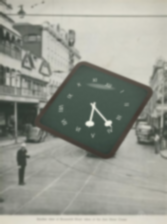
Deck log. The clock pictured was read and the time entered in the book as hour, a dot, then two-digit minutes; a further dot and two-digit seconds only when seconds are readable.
5.19
